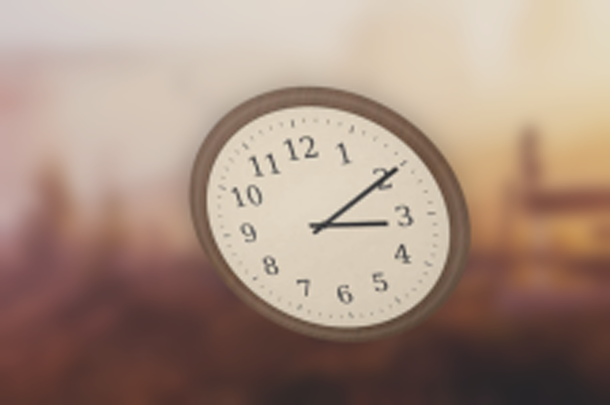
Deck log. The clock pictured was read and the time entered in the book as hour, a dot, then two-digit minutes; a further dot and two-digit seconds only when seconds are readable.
3.10
